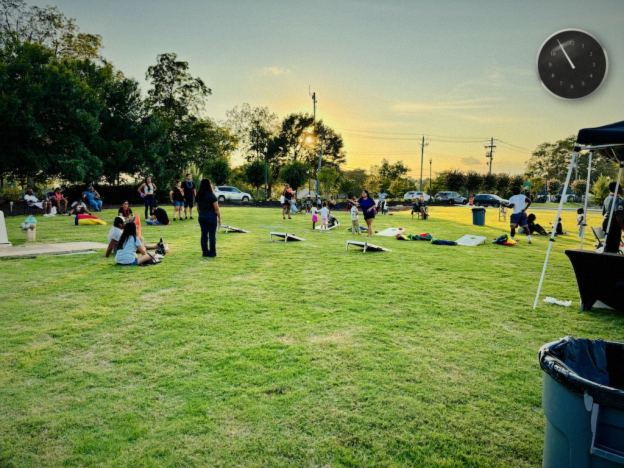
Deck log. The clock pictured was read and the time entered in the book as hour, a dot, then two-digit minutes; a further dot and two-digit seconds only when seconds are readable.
10.55
